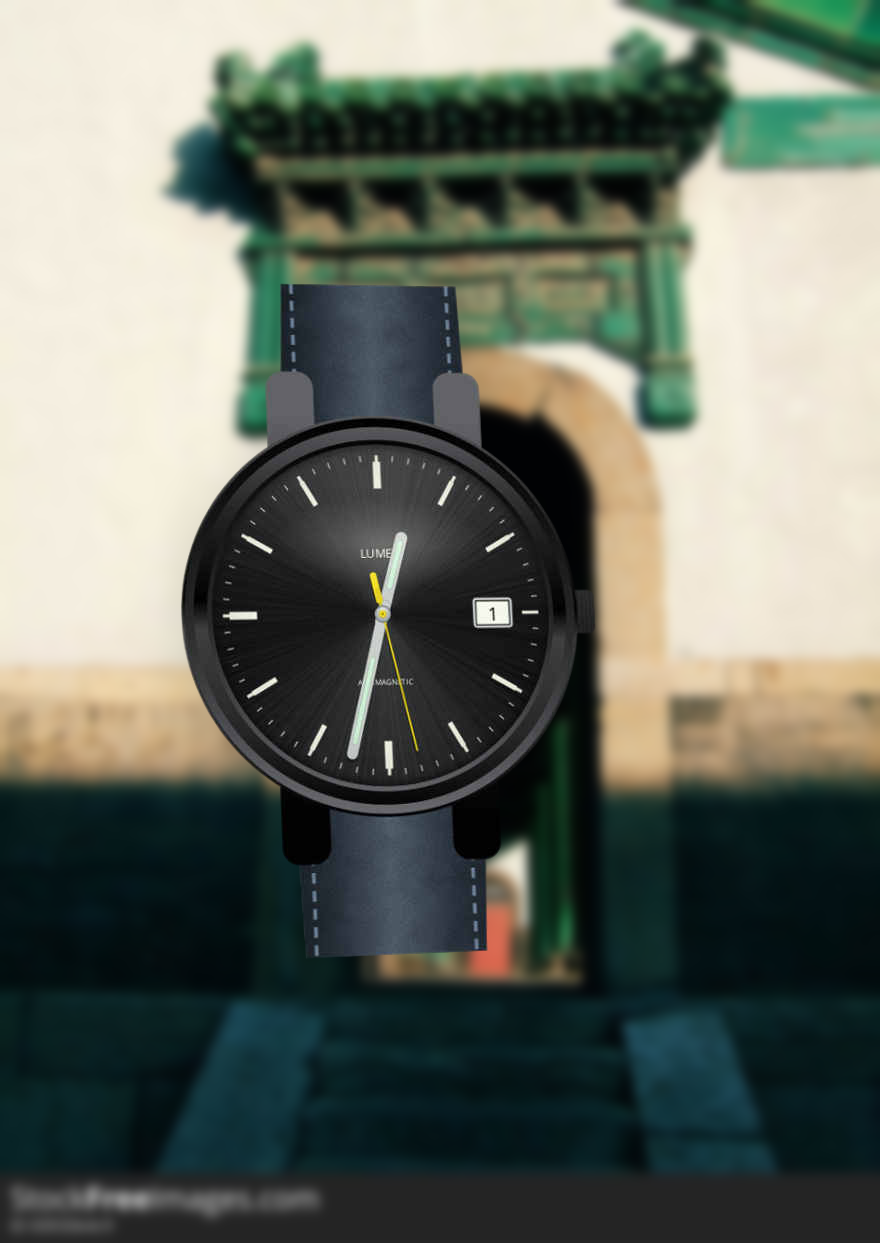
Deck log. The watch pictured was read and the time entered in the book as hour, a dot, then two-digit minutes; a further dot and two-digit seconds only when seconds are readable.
12.32.28
